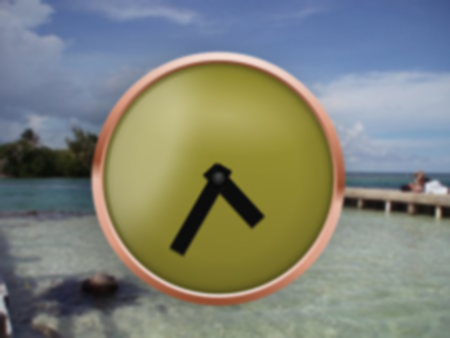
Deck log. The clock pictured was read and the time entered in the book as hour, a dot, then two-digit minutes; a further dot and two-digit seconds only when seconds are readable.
4.35
